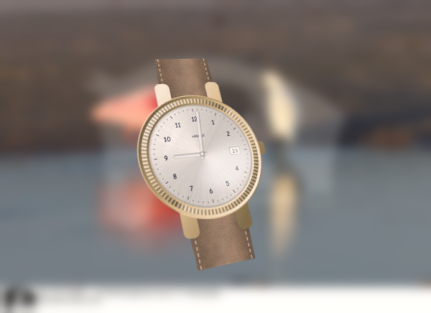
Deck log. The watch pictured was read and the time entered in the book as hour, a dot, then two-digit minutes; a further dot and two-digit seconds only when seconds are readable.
9.01
